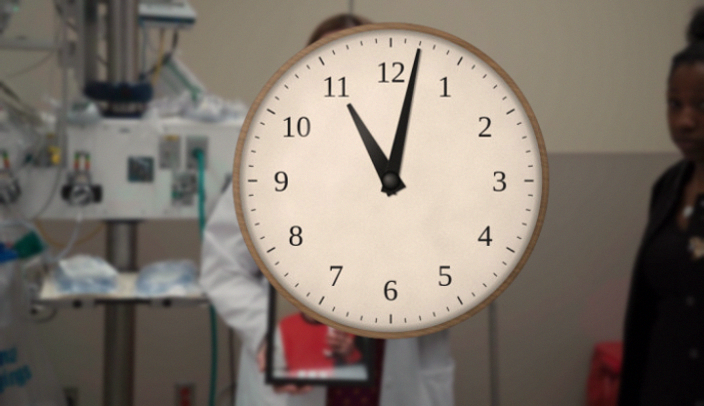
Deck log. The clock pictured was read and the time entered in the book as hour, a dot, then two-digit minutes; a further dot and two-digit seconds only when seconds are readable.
11.02
